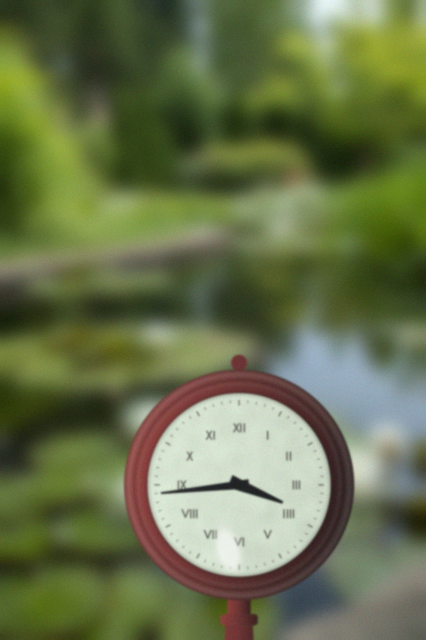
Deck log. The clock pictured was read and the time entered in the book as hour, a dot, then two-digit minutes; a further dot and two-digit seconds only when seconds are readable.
3.44
